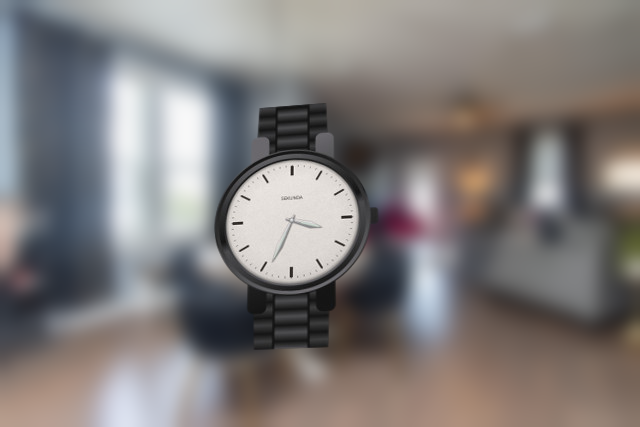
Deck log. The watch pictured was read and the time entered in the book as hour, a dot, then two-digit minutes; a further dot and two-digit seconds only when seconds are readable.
3.34
